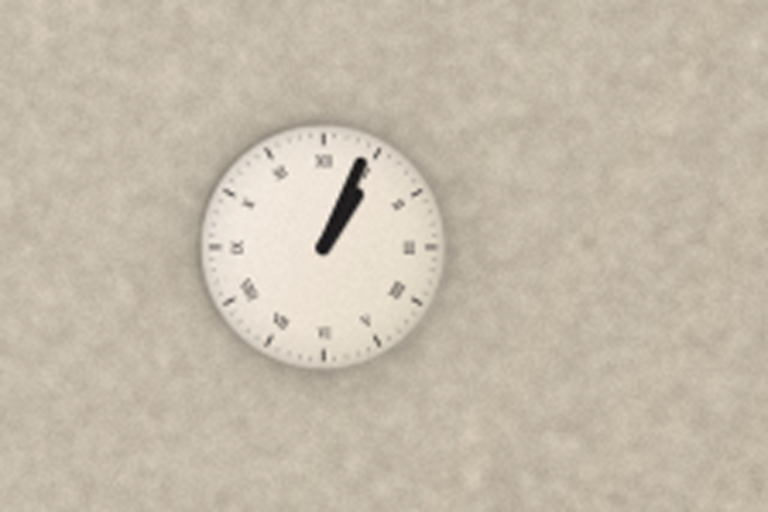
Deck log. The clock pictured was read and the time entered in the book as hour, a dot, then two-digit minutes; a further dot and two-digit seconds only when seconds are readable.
1.04
